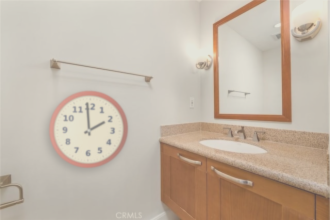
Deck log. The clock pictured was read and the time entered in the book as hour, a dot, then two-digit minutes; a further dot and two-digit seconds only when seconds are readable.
1.59
